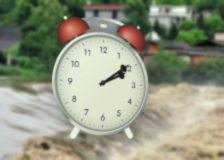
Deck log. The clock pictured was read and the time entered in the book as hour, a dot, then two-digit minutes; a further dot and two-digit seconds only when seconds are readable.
2.09
